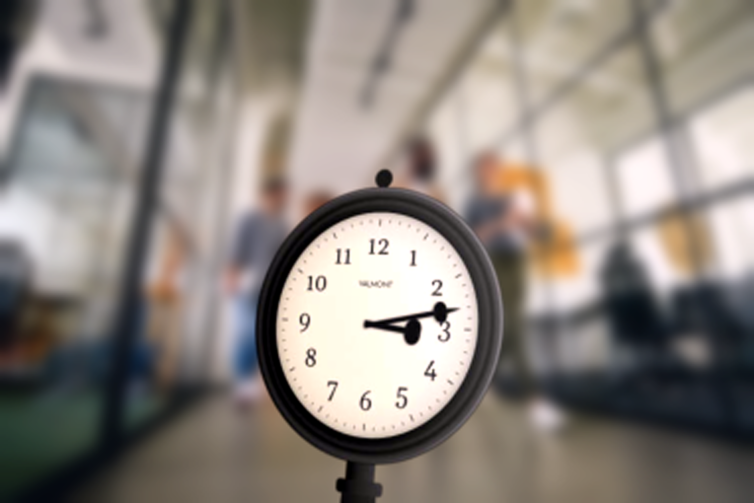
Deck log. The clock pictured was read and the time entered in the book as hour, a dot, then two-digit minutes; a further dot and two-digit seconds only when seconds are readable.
3.13
